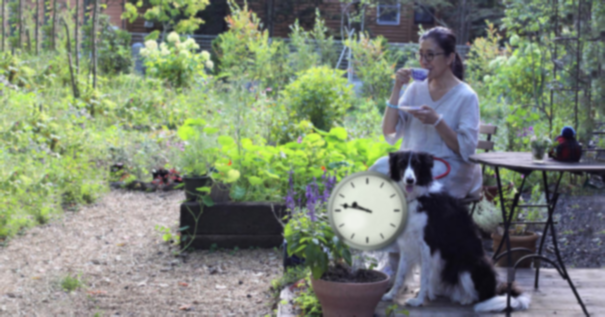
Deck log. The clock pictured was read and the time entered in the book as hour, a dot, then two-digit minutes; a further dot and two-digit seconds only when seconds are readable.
9.47
